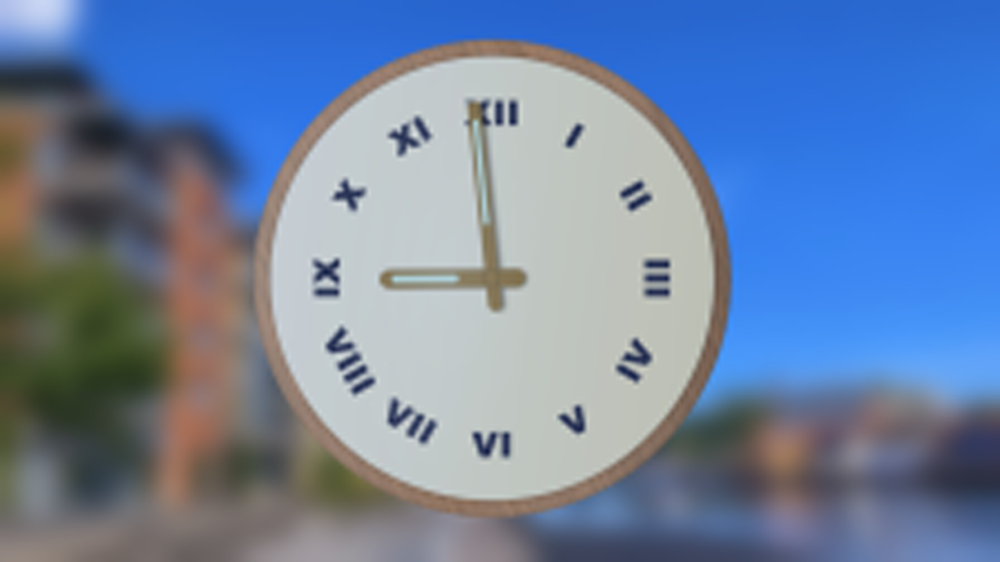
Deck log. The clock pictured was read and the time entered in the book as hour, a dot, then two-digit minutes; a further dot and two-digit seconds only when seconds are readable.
8.59
